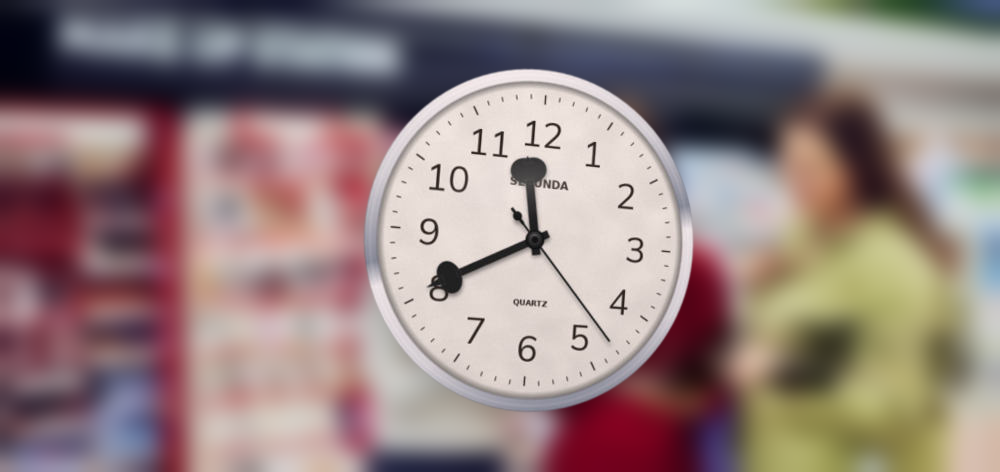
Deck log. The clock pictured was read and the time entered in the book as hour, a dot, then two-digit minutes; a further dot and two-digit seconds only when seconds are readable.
11.40.23
